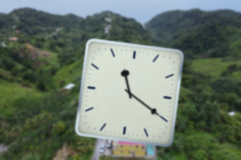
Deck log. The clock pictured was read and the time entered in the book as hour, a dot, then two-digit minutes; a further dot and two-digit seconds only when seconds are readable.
11.20
